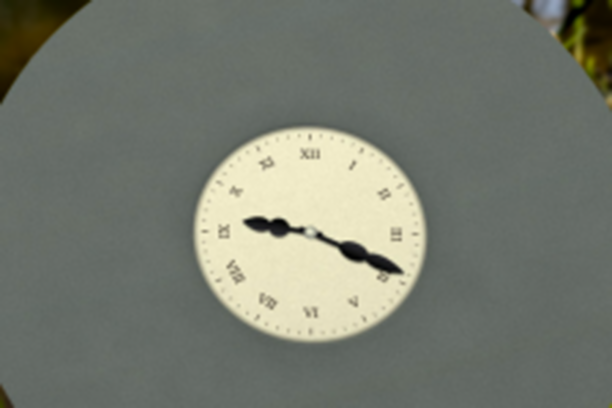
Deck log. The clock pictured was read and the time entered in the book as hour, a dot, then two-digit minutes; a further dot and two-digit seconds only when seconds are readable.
9.19
